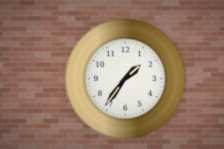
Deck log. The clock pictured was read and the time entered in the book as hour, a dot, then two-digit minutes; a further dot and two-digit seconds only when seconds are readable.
1.36
